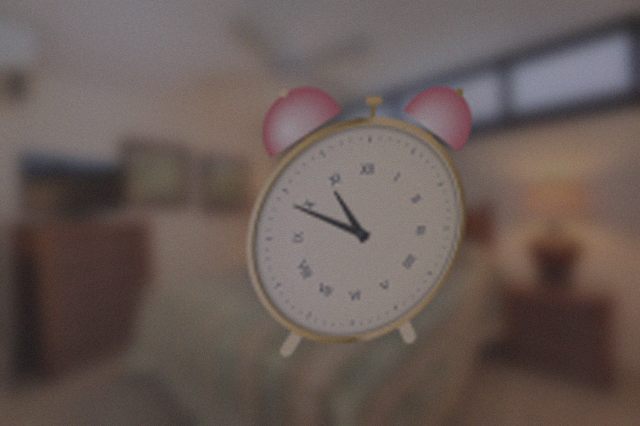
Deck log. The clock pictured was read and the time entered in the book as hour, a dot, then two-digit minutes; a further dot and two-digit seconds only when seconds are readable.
10.49
